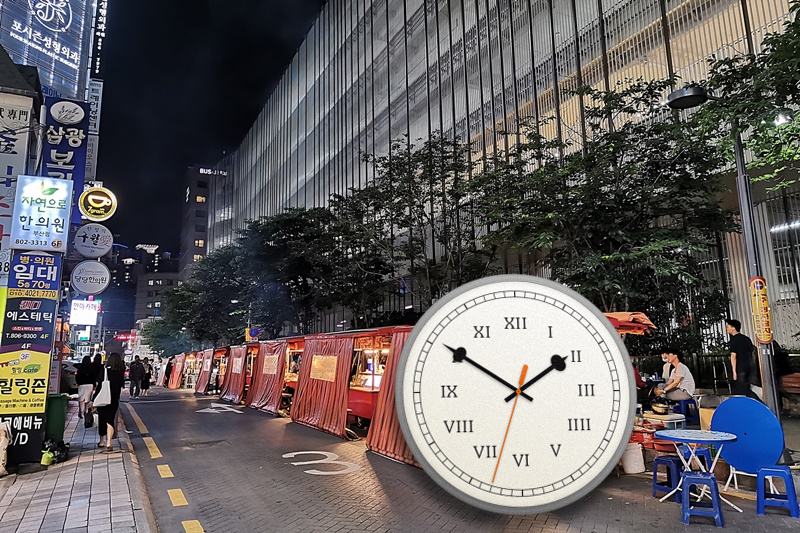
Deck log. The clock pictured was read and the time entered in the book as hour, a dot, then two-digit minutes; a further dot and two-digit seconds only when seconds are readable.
1.50.33
